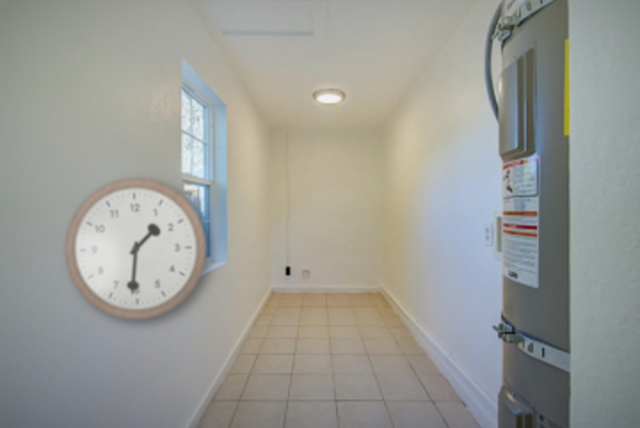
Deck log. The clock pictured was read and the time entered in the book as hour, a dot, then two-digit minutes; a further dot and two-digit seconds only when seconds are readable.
1.31
